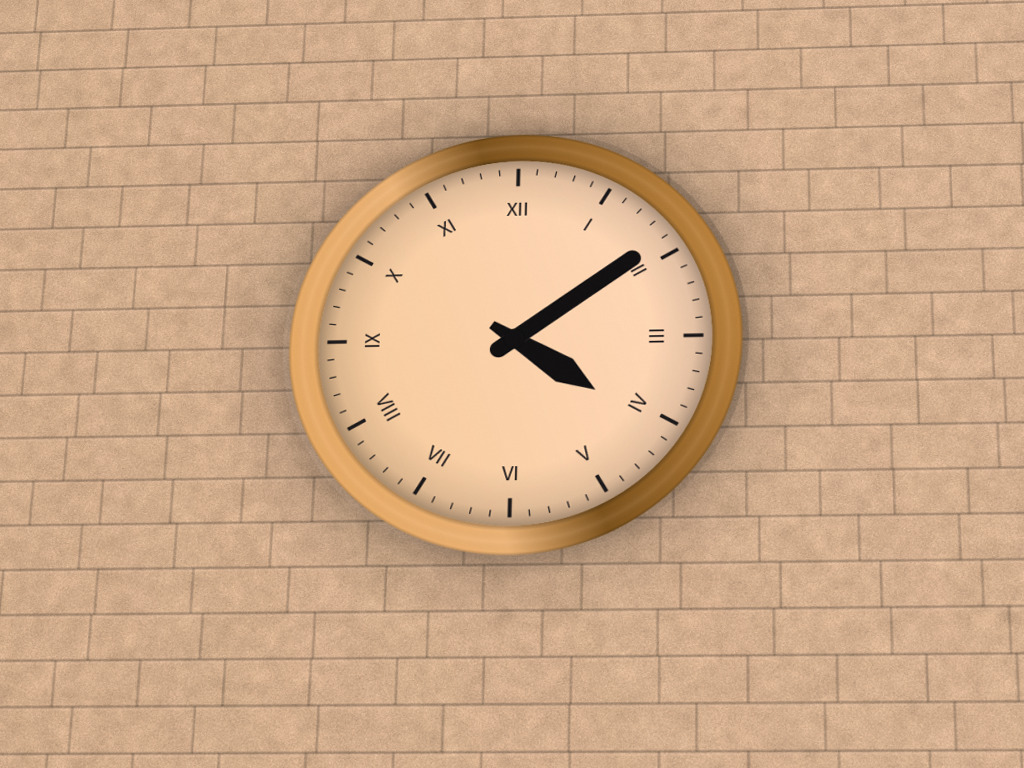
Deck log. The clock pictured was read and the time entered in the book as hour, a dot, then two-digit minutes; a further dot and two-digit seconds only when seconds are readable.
4.09
